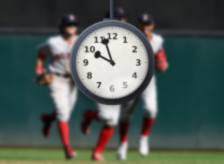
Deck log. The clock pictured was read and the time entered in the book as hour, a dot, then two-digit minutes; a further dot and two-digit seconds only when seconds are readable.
9.57
